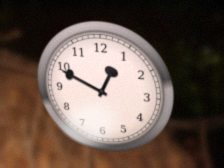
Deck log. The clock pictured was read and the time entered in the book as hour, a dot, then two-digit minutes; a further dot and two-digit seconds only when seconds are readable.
12.49
